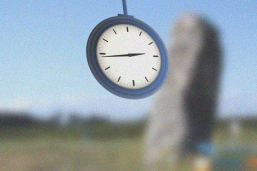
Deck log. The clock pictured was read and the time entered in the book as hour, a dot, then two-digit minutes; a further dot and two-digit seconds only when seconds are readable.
2.44
